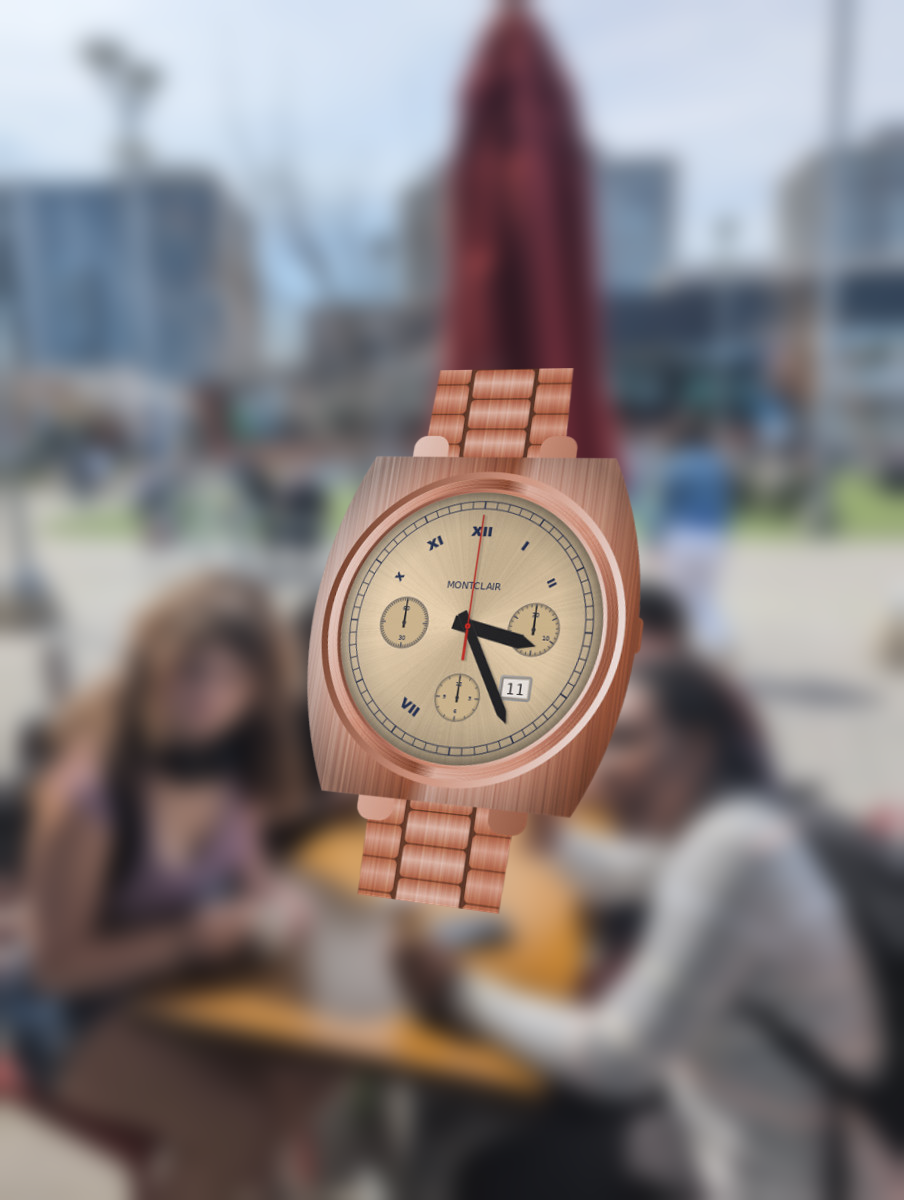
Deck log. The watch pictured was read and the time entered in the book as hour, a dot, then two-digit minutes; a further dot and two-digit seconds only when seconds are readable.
3.25
